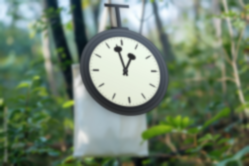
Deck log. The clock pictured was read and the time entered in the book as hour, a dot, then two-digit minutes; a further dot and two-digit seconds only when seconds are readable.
12.58
